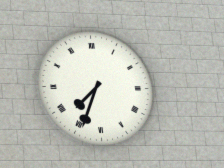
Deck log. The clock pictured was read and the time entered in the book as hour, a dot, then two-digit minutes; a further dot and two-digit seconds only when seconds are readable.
7.34
